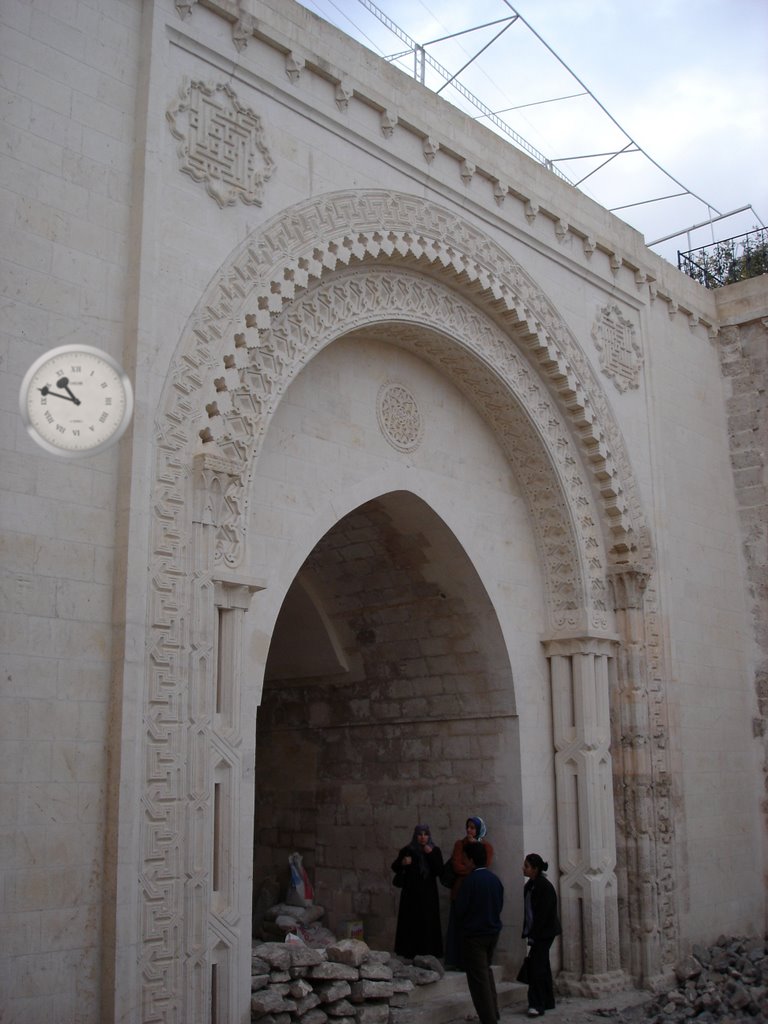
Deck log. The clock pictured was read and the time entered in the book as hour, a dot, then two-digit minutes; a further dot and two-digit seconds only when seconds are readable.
10.48
